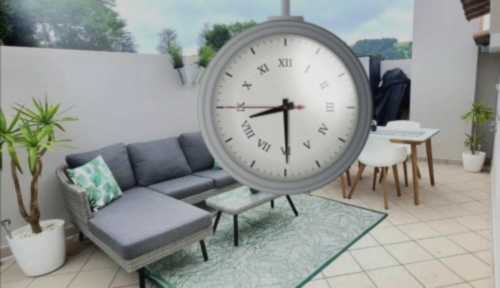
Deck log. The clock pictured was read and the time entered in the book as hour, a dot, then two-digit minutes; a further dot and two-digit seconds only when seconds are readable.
8.29.45
